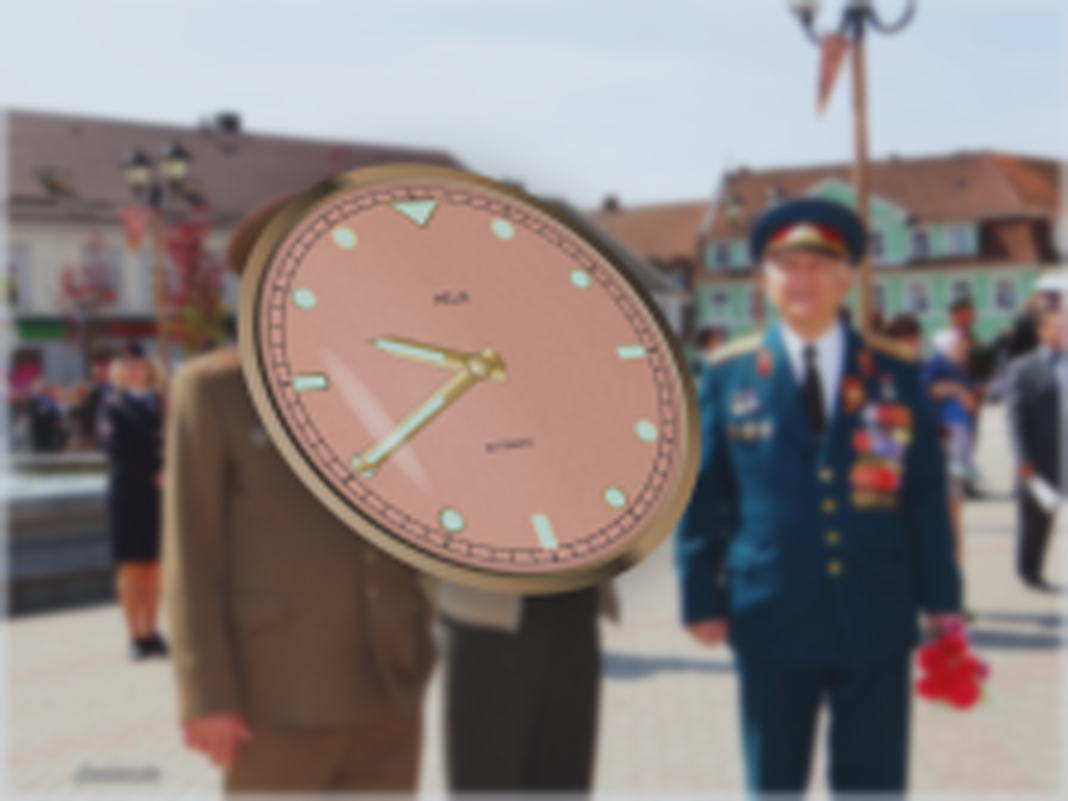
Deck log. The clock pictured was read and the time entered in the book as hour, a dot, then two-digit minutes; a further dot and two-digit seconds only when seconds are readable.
9.40
